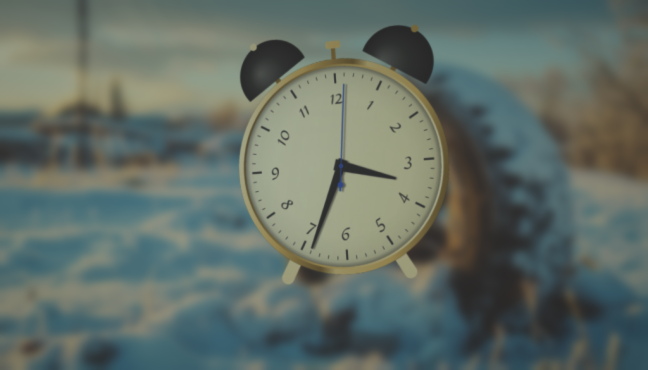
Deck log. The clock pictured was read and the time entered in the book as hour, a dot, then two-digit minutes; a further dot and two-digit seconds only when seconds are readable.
3.34.01
